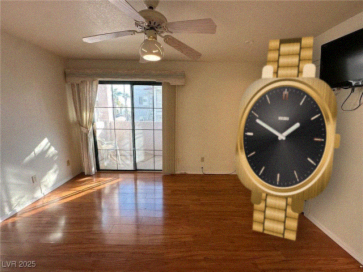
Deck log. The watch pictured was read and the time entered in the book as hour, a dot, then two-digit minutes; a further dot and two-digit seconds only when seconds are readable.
1.49
